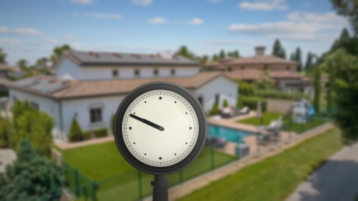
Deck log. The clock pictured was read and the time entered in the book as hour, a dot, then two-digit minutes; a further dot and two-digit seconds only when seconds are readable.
9.49
